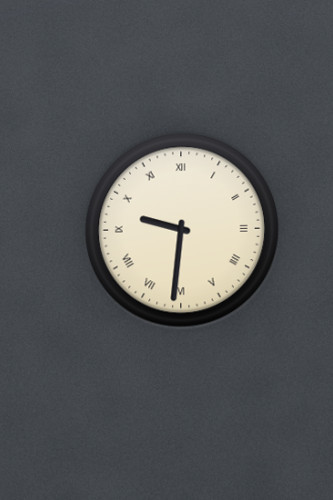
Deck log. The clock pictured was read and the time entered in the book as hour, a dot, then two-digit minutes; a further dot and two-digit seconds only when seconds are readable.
9.31
